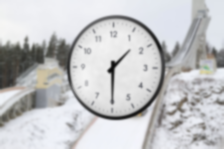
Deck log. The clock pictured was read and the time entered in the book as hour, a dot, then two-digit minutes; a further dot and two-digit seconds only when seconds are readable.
1.30
